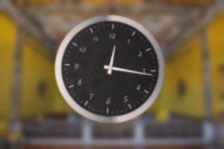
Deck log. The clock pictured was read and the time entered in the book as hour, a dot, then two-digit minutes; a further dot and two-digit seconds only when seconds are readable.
12.16
